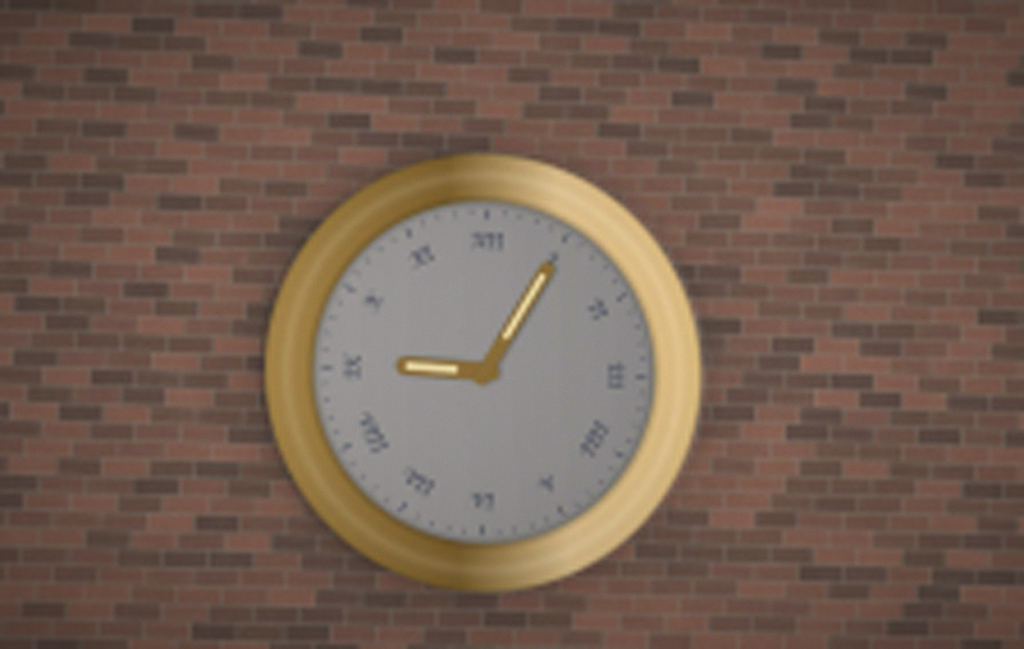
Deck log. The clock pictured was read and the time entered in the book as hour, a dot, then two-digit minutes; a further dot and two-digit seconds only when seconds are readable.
9.05
